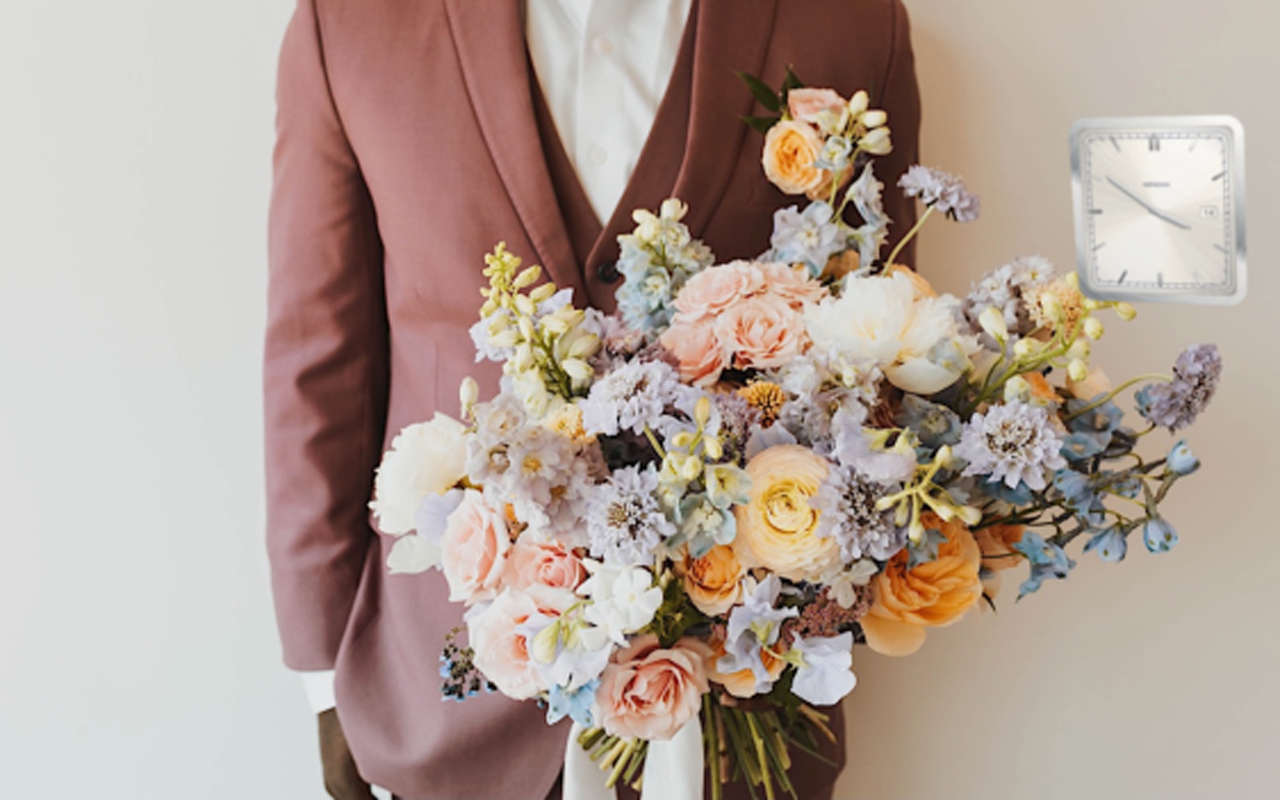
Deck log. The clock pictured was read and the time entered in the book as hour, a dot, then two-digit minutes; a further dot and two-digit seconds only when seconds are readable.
3.51
